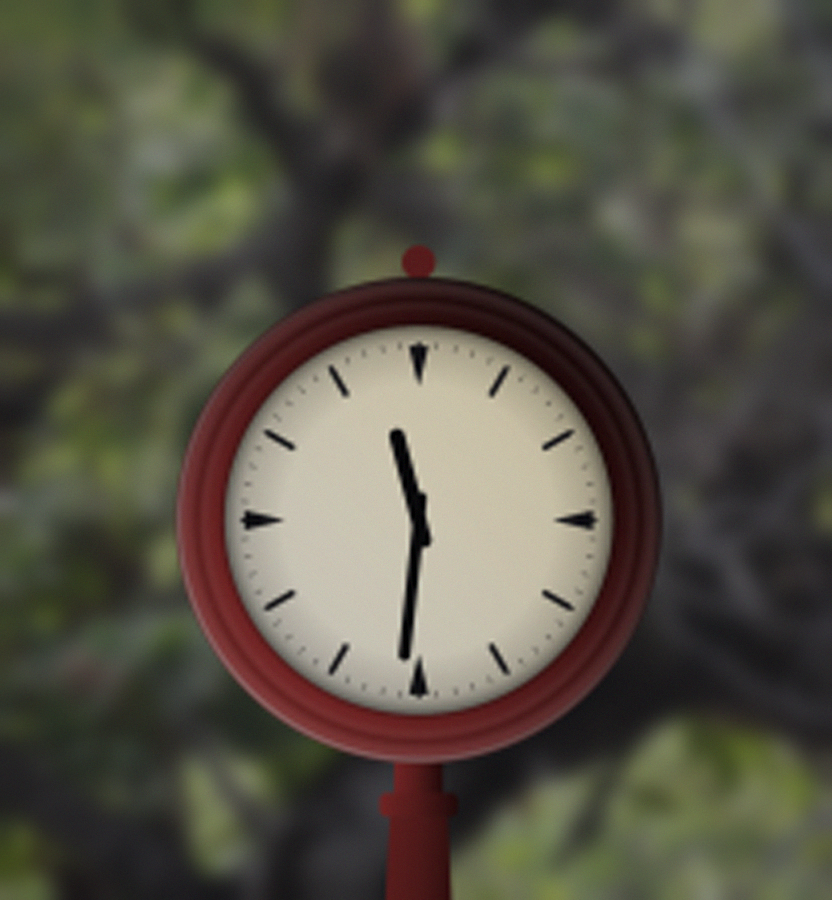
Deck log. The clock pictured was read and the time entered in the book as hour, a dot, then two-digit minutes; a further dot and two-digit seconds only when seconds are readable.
11.31
